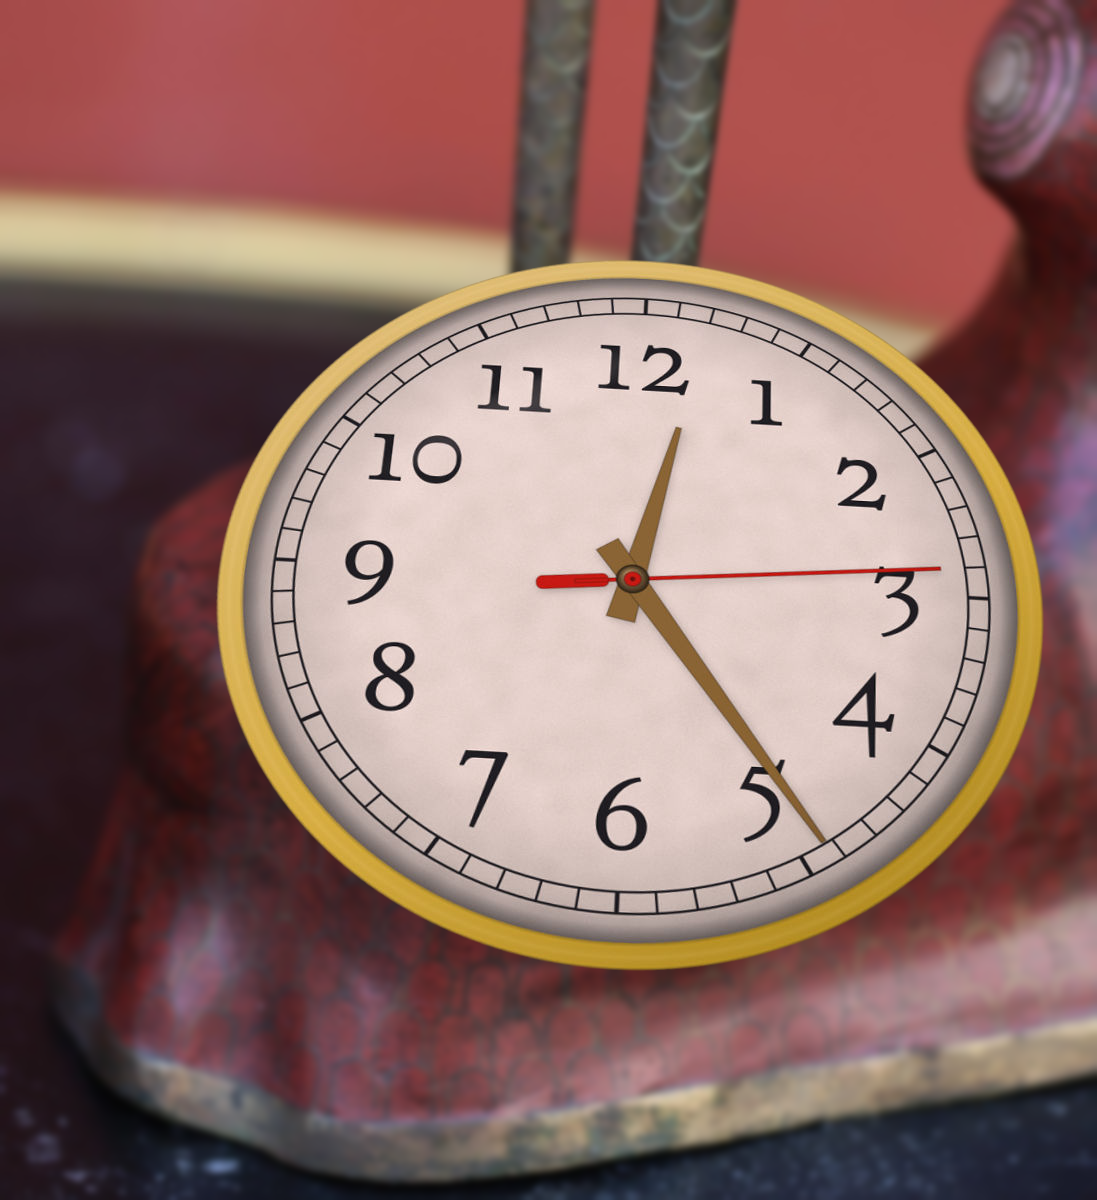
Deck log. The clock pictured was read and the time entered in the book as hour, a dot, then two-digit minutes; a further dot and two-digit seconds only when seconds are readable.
12.24.14
